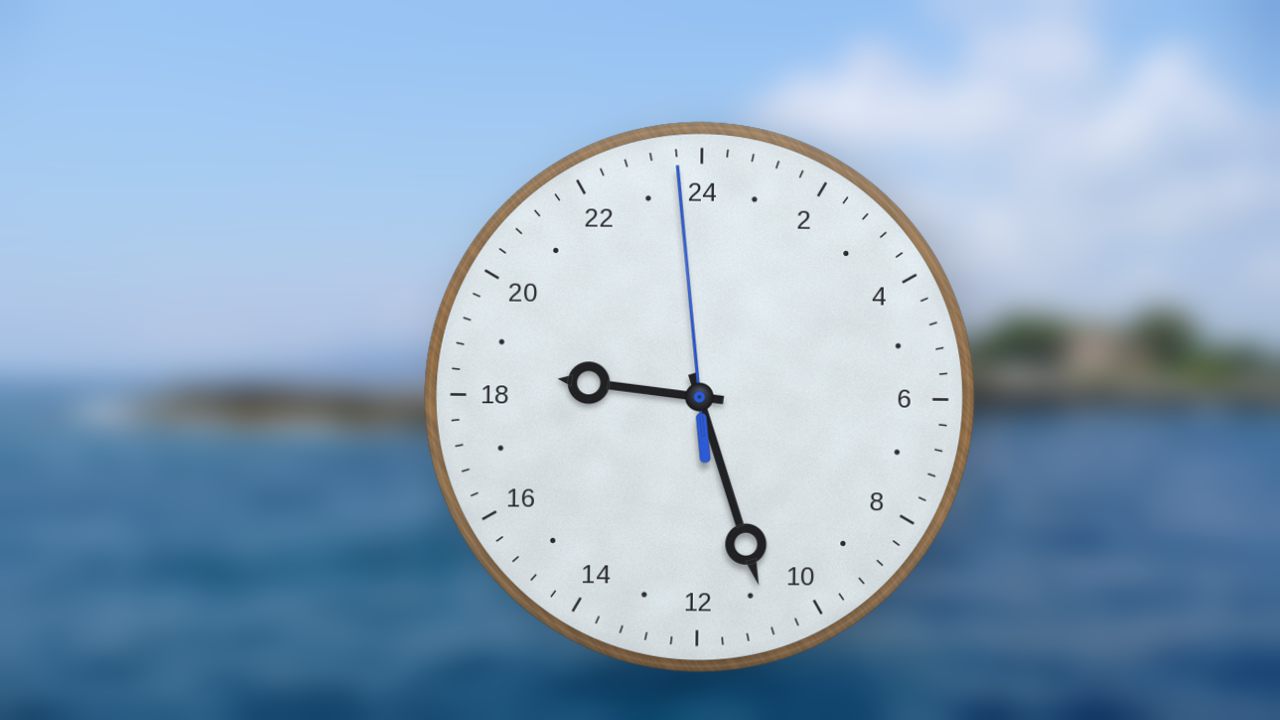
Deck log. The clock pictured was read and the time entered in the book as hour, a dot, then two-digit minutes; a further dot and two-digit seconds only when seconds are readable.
18.26.59
